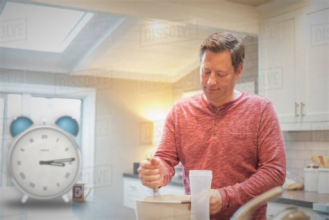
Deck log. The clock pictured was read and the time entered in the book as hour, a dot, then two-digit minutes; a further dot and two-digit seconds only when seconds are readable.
3.14
